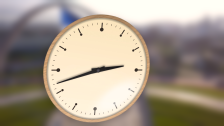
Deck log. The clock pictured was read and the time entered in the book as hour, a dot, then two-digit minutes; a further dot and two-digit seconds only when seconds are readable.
2.42
